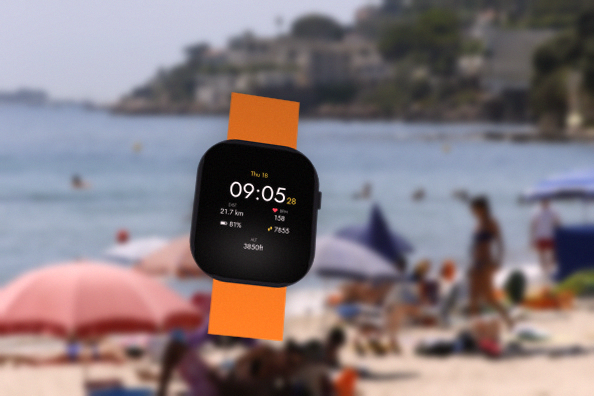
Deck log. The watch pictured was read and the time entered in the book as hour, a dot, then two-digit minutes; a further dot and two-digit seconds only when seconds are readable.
9.05.28
